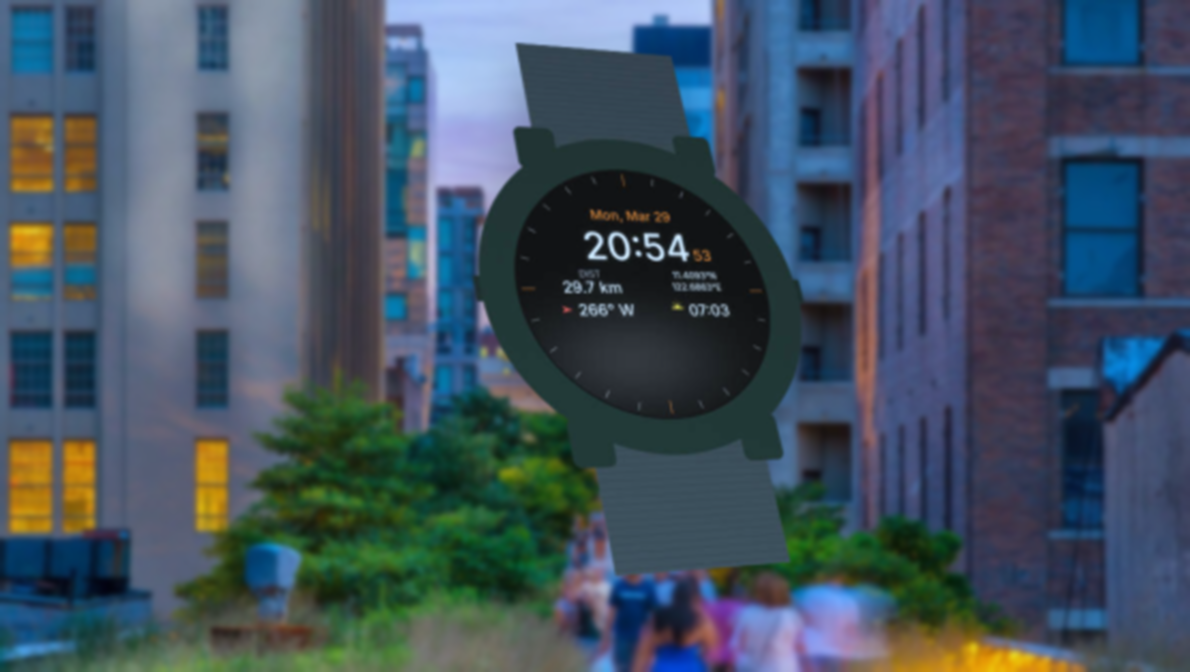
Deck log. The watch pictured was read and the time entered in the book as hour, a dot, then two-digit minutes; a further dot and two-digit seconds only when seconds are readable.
20.54
